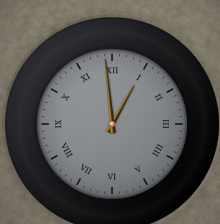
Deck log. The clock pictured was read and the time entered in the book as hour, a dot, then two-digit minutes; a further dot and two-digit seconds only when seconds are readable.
12.59
